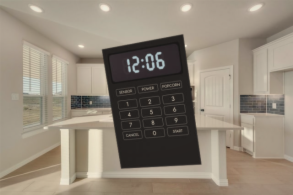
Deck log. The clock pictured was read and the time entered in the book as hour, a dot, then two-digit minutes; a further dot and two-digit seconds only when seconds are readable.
12.06
